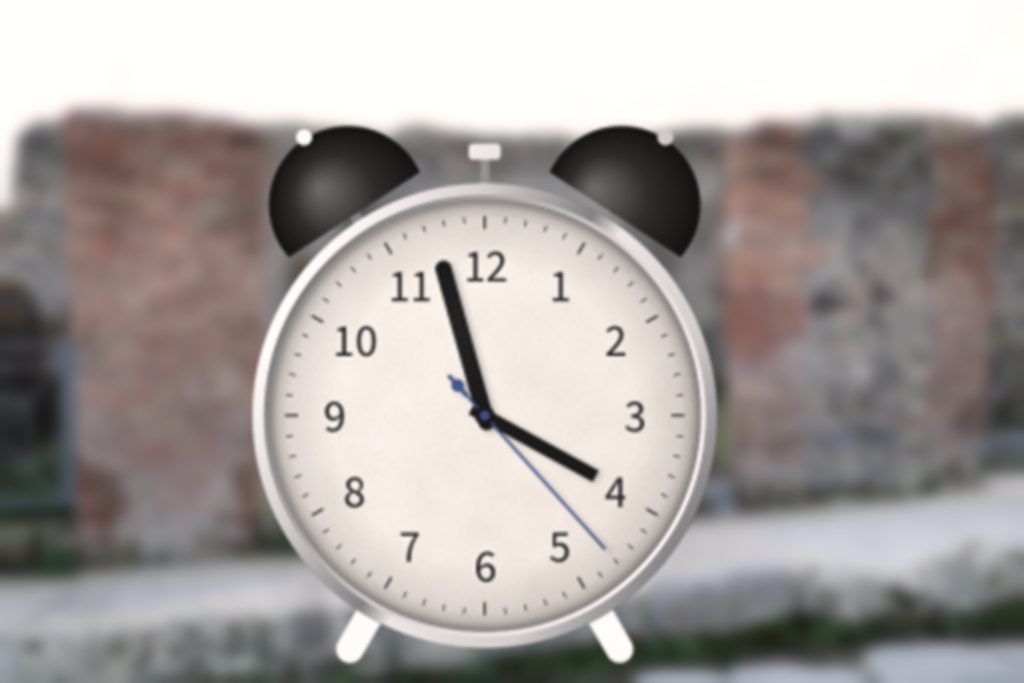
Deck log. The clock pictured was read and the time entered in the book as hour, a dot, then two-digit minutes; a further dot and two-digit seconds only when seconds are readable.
3.57.23
